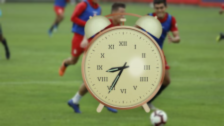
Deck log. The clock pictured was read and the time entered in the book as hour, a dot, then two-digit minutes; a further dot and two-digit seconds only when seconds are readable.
8.35
